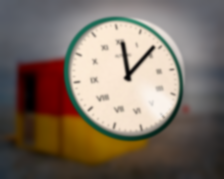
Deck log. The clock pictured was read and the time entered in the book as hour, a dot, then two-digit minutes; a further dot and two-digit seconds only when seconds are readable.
12.09
